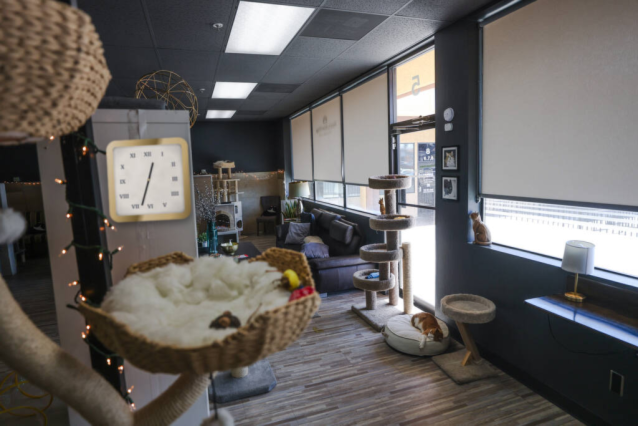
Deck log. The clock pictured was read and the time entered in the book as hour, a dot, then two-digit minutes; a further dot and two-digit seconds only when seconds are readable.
12.33
